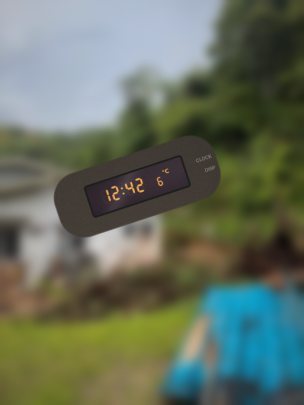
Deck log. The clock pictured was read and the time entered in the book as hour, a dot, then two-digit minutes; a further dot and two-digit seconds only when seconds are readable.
12.42
